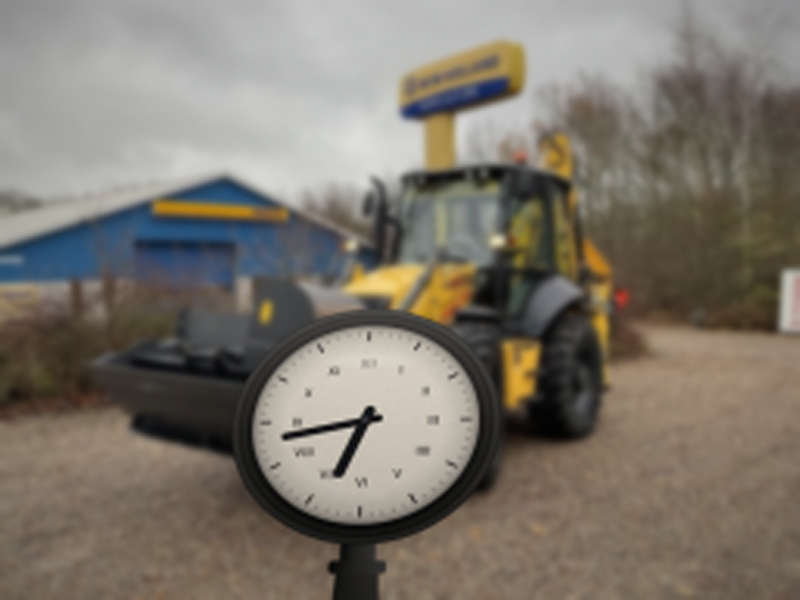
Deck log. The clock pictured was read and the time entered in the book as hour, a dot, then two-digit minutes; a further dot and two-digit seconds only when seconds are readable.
6.43
